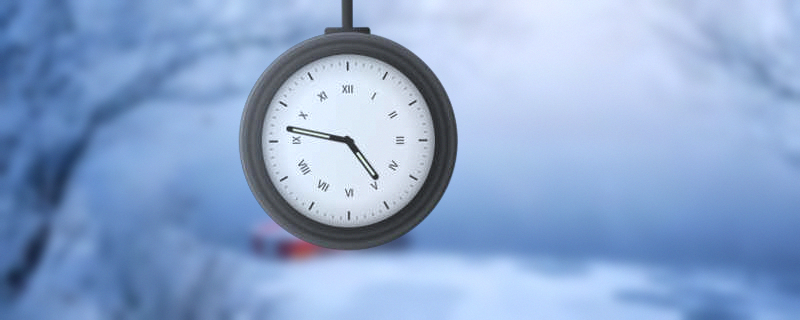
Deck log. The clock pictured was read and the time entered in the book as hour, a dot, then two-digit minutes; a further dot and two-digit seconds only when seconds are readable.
4.47
